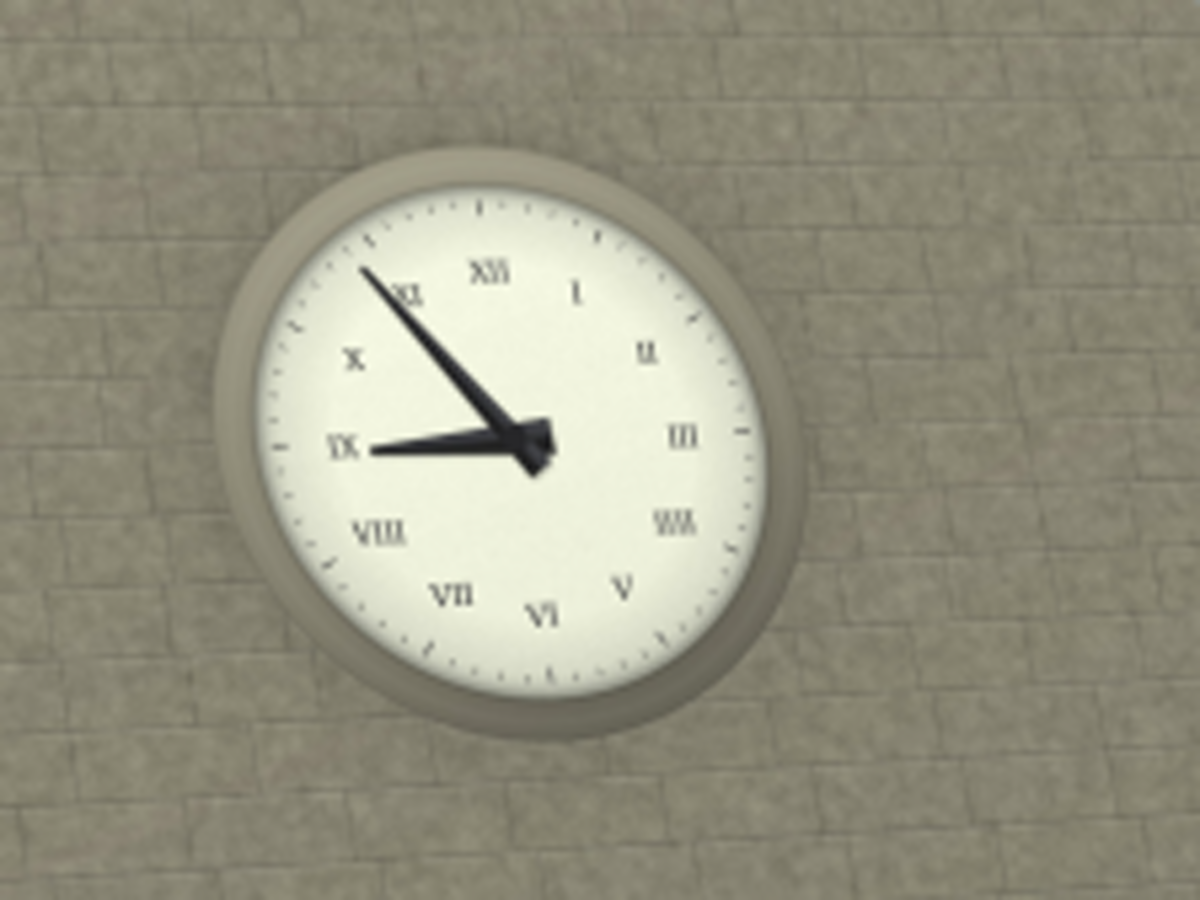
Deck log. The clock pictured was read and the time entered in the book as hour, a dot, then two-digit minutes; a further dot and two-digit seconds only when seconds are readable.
8.54
